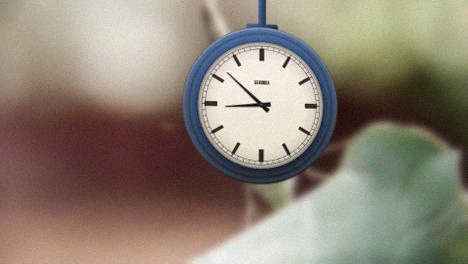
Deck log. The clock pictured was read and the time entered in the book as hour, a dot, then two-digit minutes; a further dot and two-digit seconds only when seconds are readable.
8.52
